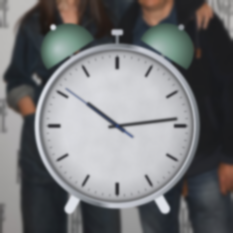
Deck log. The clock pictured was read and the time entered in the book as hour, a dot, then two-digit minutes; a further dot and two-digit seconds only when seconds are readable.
10.13.51
